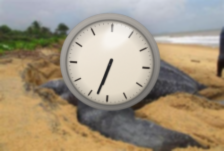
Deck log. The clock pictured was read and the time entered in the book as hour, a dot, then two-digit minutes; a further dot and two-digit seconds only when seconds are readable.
6.33
